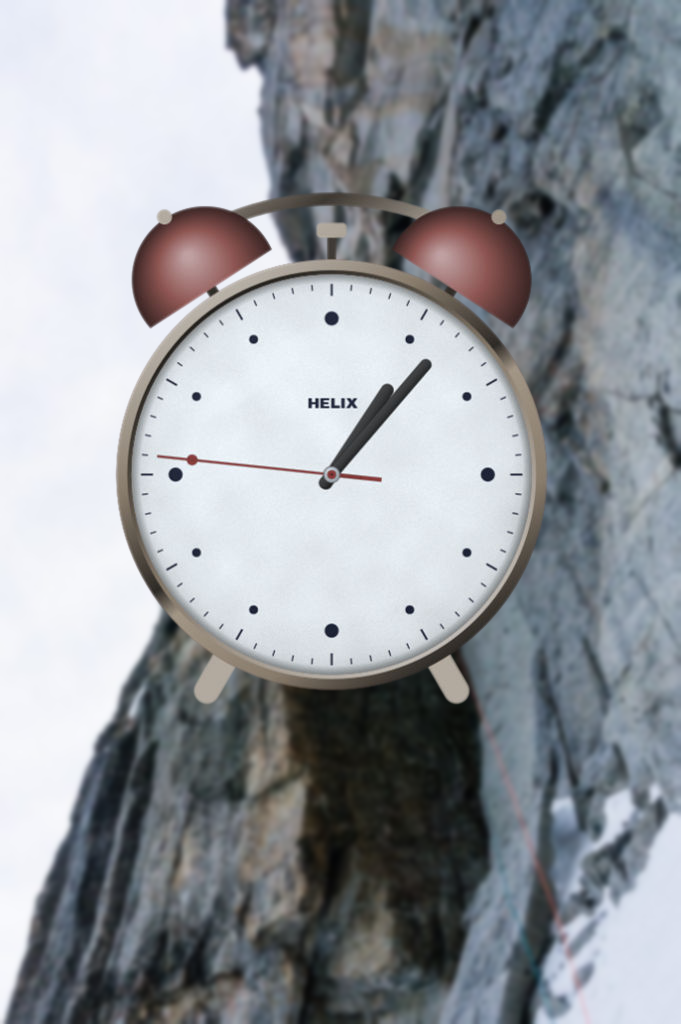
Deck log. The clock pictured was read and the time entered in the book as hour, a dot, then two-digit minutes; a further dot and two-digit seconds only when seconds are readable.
1.06.46
